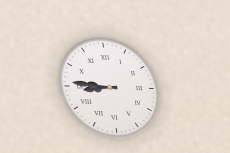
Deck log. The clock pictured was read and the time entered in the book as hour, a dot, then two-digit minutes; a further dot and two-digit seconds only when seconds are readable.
8.46
